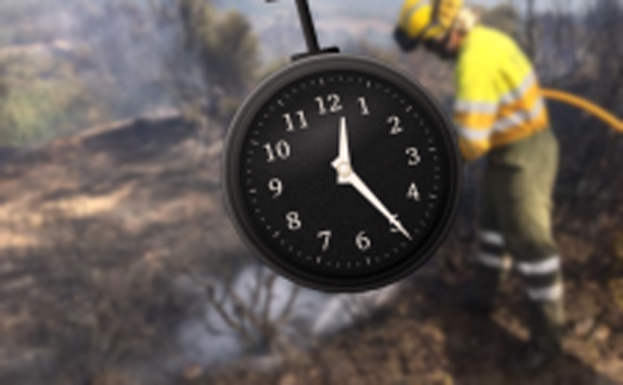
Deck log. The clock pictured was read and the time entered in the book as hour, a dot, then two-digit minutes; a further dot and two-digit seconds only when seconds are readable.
12.25
